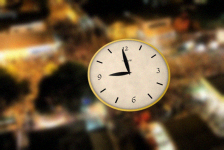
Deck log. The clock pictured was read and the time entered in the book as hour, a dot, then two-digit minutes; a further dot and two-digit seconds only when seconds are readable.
8.59
